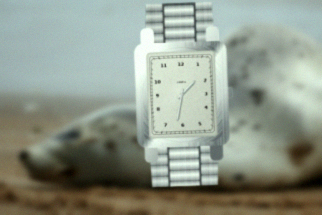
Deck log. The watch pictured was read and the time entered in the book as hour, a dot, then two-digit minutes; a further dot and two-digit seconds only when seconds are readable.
1.32
